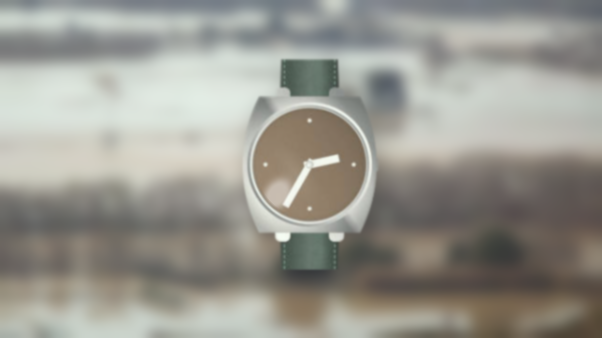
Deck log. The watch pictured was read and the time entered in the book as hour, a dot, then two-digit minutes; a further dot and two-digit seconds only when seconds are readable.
2.35
